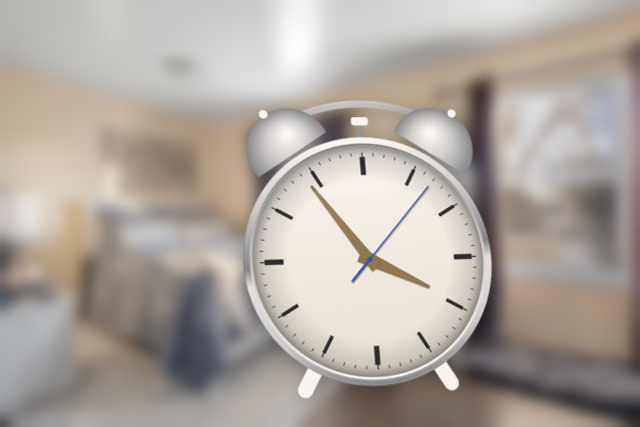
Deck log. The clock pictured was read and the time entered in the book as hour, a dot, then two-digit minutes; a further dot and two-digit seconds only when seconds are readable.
3.54.07
